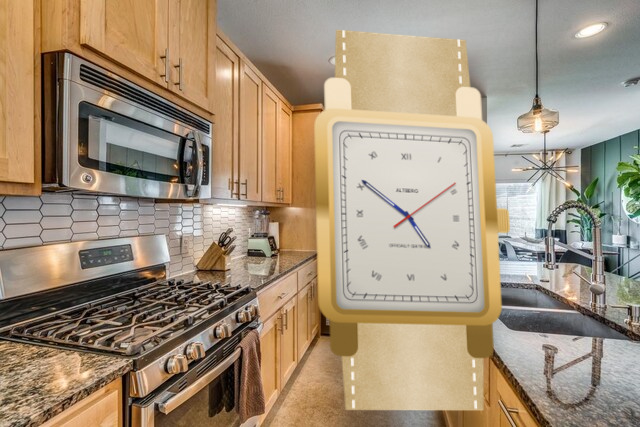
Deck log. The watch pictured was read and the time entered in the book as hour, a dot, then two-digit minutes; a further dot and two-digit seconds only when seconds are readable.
4.51.09
